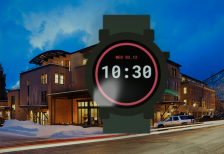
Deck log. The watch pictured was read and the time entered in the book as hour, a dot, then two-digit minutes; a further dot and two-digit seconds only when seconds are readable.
10.30
